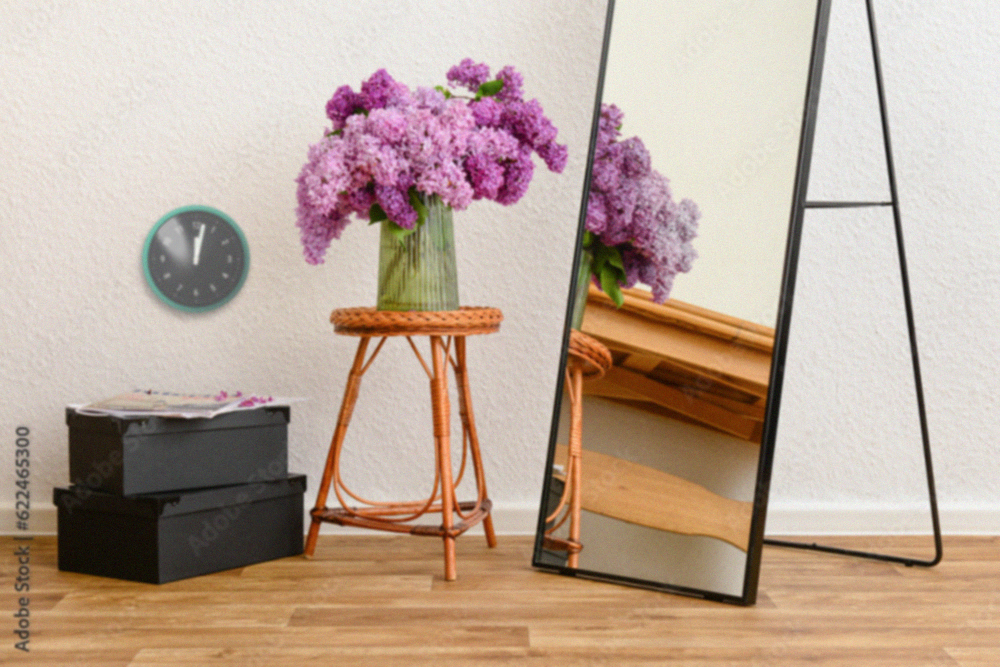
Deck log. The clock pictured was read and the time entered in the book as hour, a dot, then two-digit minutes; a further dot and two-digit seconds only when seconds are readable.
12.02
